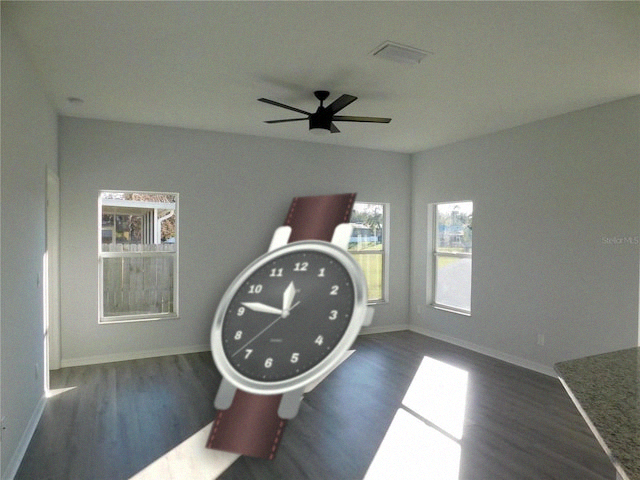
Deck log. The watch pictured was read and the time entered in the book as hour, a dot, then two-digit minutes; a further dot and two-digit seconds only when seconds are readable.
11.46.37
